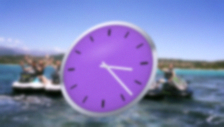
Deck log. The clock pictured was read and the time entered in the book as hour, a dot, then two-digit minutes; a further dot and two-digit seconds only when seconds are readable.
3.23
